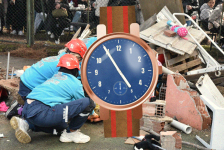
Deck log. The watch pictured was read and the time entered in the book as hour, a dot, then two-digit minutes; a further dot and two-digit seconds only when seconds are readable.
4.55
